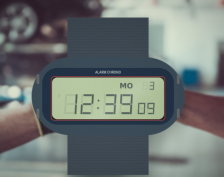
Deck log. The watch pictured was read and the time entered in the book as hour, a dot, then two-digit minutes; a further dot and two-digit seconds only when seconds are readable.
12.39.09
